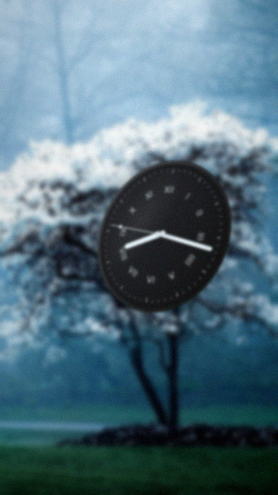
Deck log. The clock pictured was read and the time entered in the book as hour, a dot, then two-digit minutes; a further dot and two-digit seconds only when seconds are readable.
8.16.46
